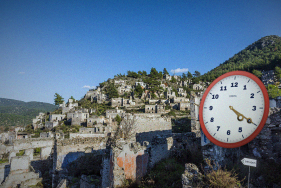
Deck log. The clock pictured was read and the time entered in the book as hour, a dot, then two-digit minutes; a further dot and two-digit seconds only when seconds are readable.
4.20
